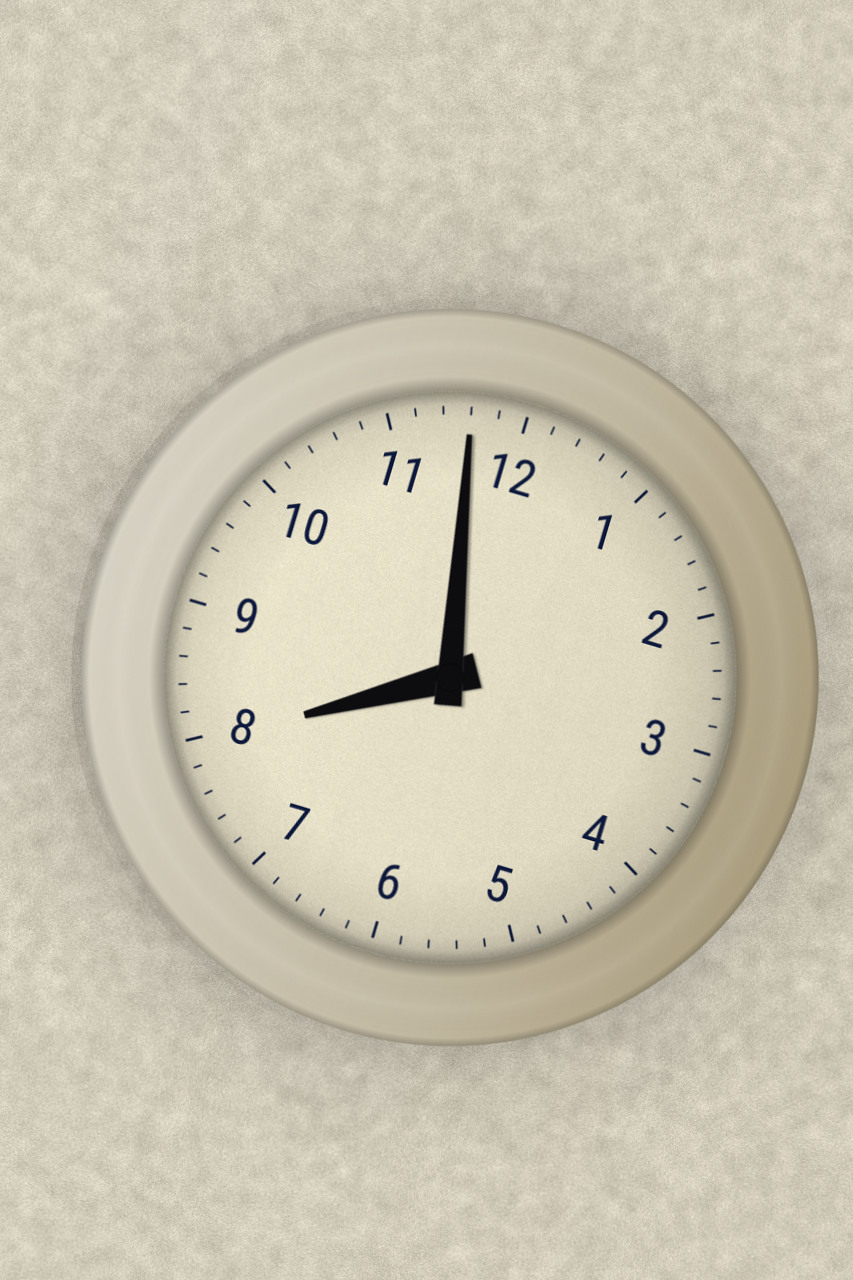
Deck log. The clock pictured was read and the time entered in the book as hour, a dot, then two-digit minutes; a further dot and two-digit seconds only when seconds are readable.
7.58
